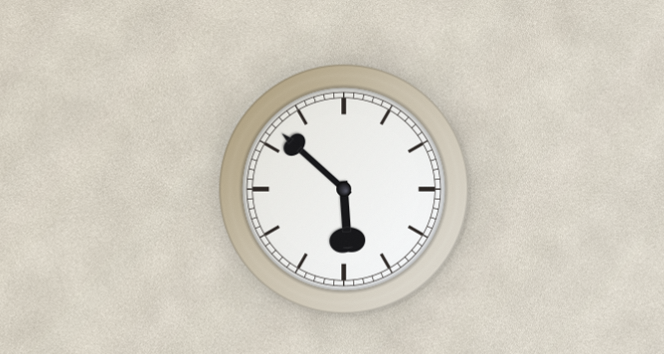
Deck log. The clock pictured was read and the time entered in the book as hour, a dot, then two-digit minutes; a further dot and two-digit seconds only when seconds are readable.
5.52
